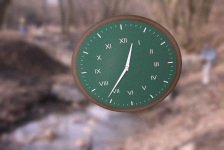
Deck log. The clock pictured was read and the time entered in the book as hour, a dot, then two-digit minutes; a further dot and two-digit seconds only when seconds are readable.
12.36
